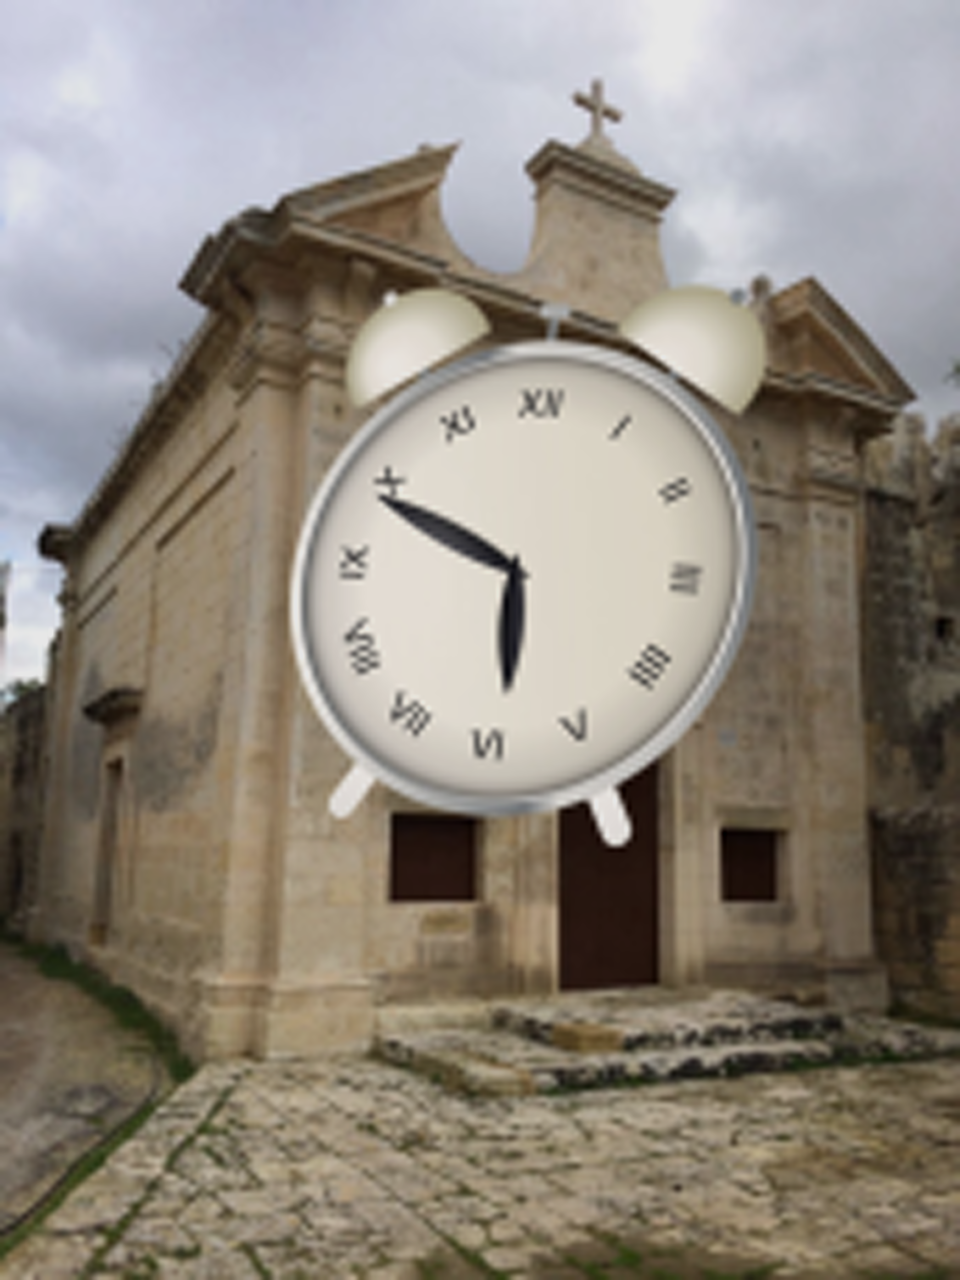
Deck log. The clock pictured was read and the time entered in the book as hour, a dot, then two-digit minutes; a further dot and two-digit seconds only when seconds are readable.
5.49
